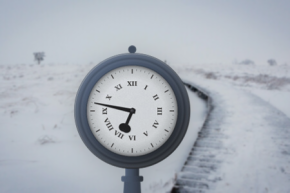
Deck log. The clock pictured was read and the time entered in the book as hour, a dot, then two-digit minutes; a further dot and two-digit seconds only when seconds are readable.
6.47
